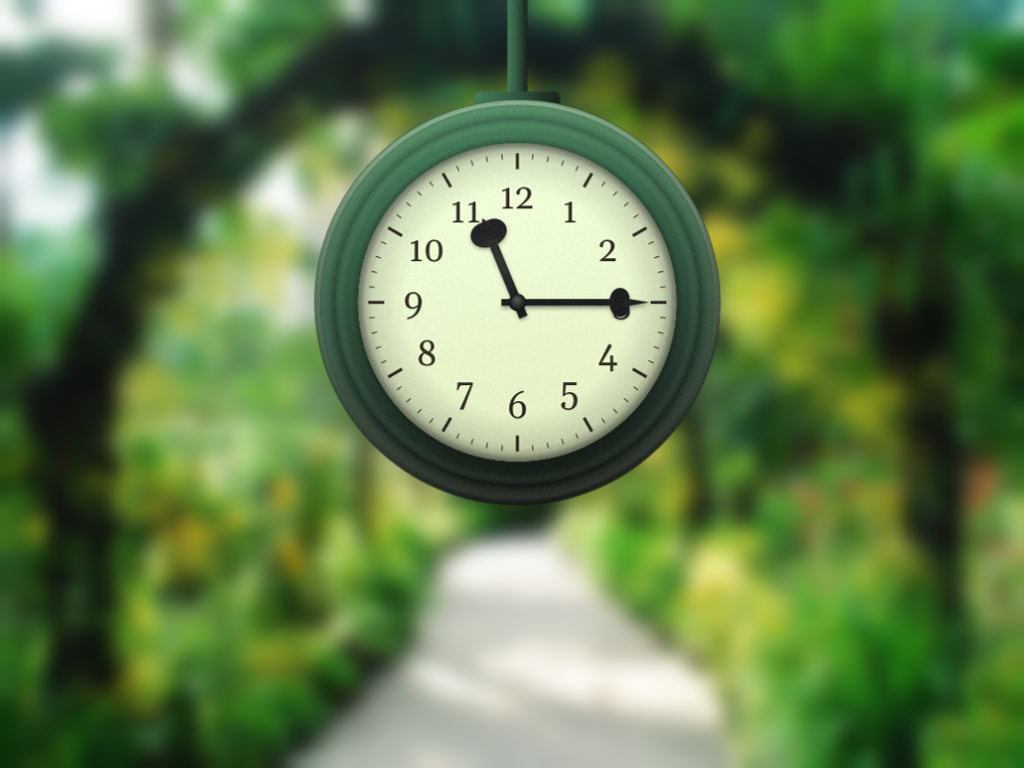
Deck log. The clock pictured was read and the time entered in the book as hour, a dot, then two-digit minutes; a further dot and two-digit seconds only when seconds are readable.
11.15
